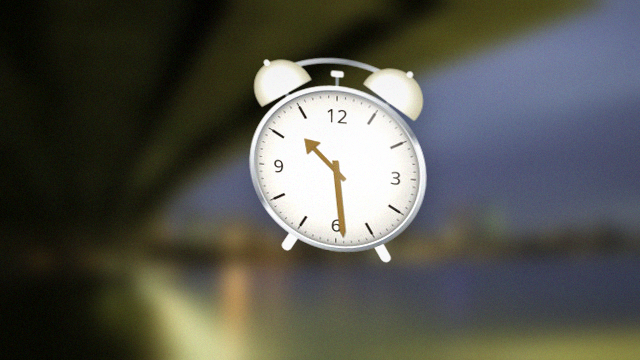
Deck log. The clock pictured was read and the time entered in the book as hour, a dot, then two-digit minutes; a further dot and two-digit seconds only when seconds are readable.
10.29
